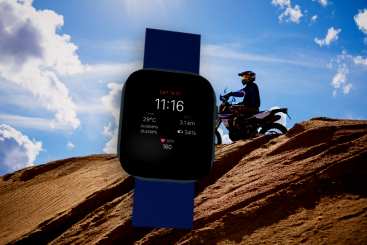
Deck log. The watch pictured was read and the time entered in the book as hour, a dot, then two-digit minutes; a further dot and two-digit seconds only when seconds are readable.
11.16
